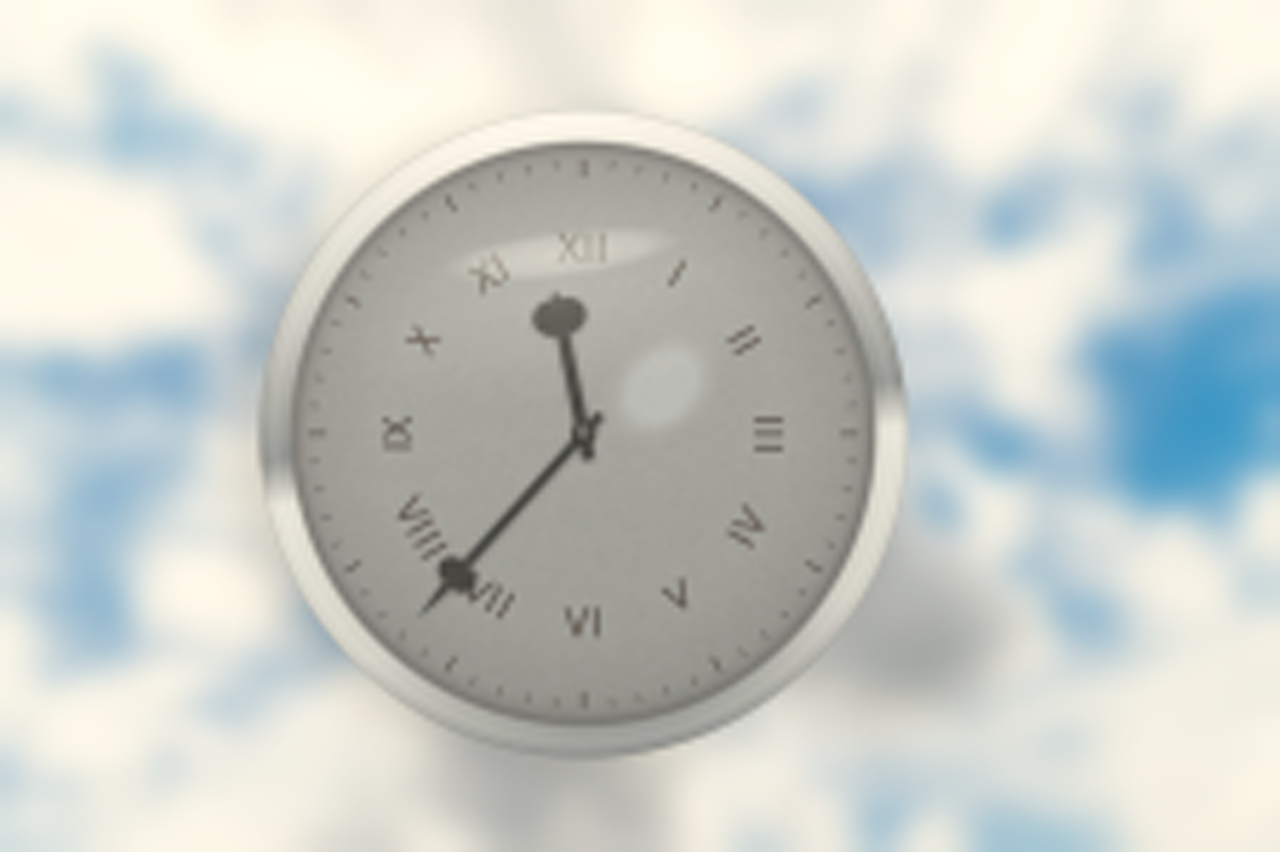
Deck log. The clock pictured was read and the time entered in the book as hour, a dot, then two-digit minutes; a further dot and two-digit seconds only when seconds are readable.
11.37
